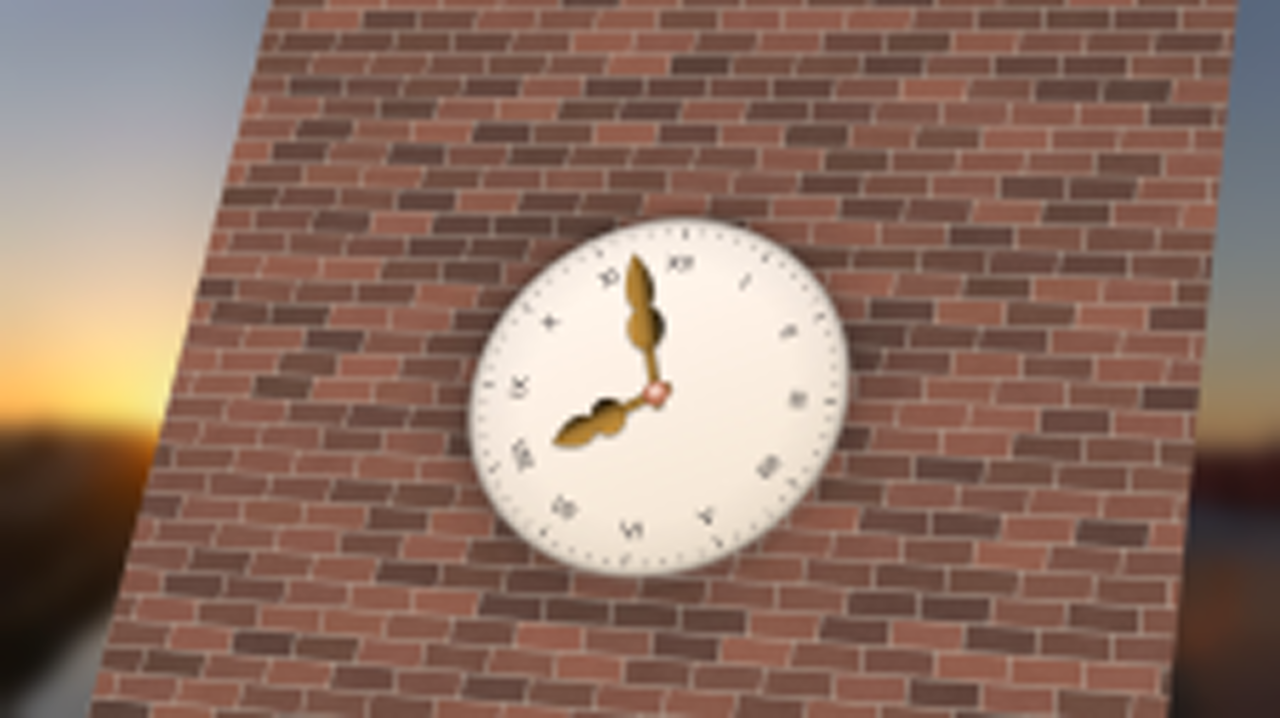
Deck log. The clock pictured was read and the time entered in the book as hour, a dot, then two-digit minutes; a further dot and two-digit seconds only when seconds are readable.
7.57
